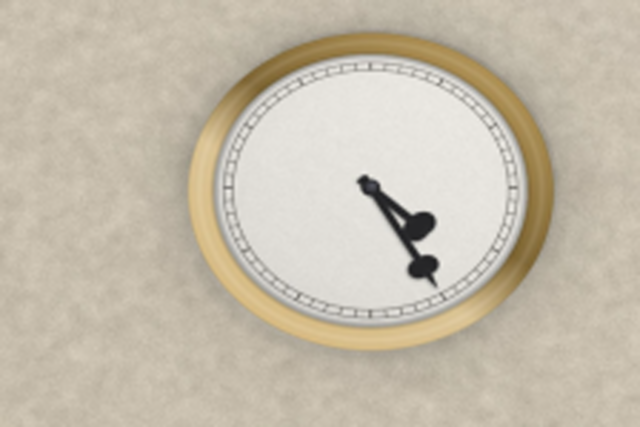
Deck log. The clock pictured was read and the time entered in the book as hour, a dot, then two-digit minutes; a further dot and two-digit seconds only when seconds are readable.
4.25
